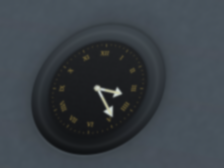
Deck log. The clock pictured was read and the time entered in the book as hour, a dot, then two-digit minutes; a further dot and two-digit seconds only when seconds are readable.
3.24
